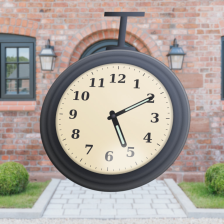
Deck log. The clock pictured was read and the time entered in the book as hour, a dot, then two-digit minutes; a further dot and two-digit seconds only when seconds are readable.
5.10
